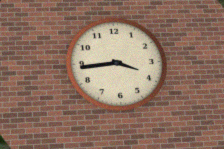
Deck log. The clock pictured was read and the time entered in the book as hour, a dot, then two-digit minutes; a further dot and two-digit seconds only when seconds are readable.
3.44
